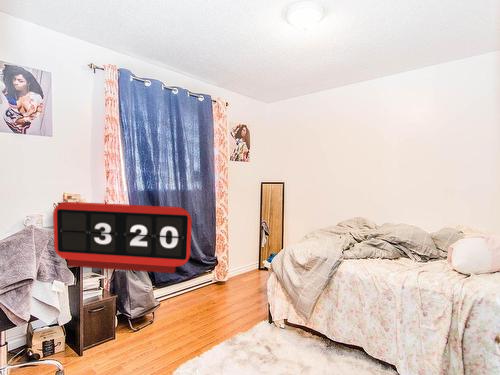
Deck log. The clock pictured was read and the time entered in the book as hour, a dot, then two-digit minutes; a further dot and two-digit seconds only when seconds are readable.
3.20
